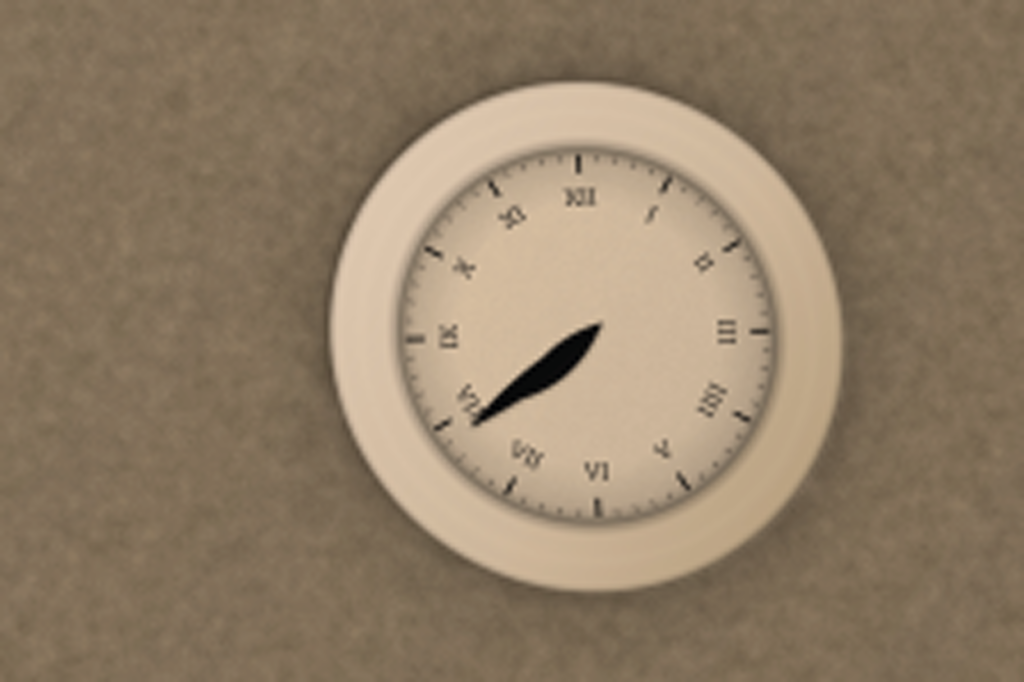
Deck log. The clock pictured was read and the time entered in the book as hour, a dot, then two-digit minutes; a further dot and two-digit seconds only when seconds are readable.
7.39
